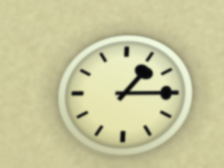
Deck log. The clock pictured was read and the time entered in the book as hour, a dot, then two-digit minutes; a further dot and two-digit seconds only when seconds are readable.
1.15
